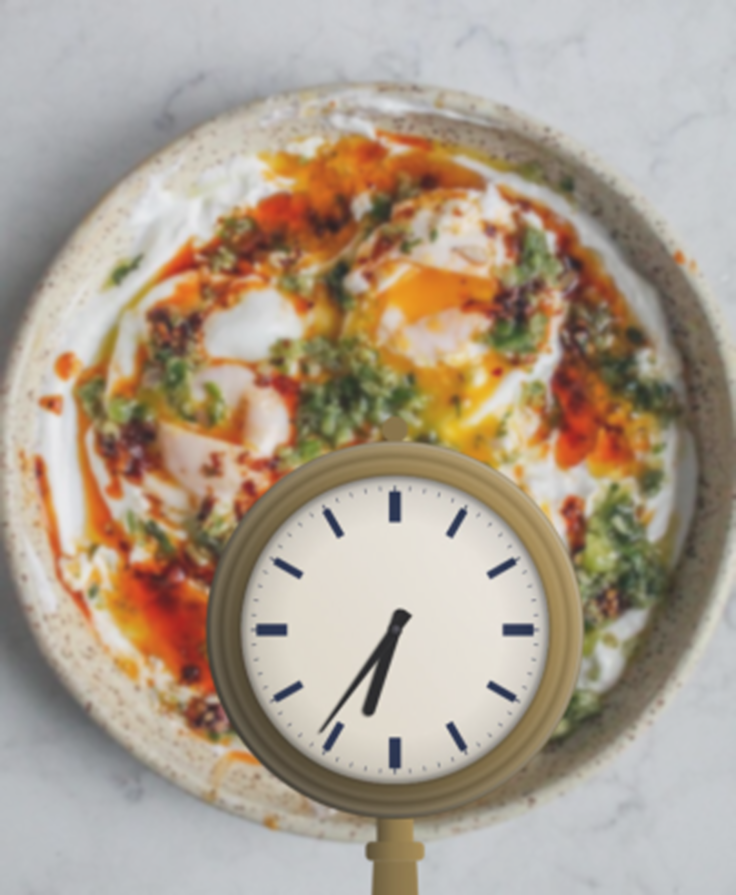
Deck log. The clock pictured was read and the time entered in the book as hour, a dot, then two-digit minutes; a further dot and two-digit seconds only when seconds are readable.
6.36
